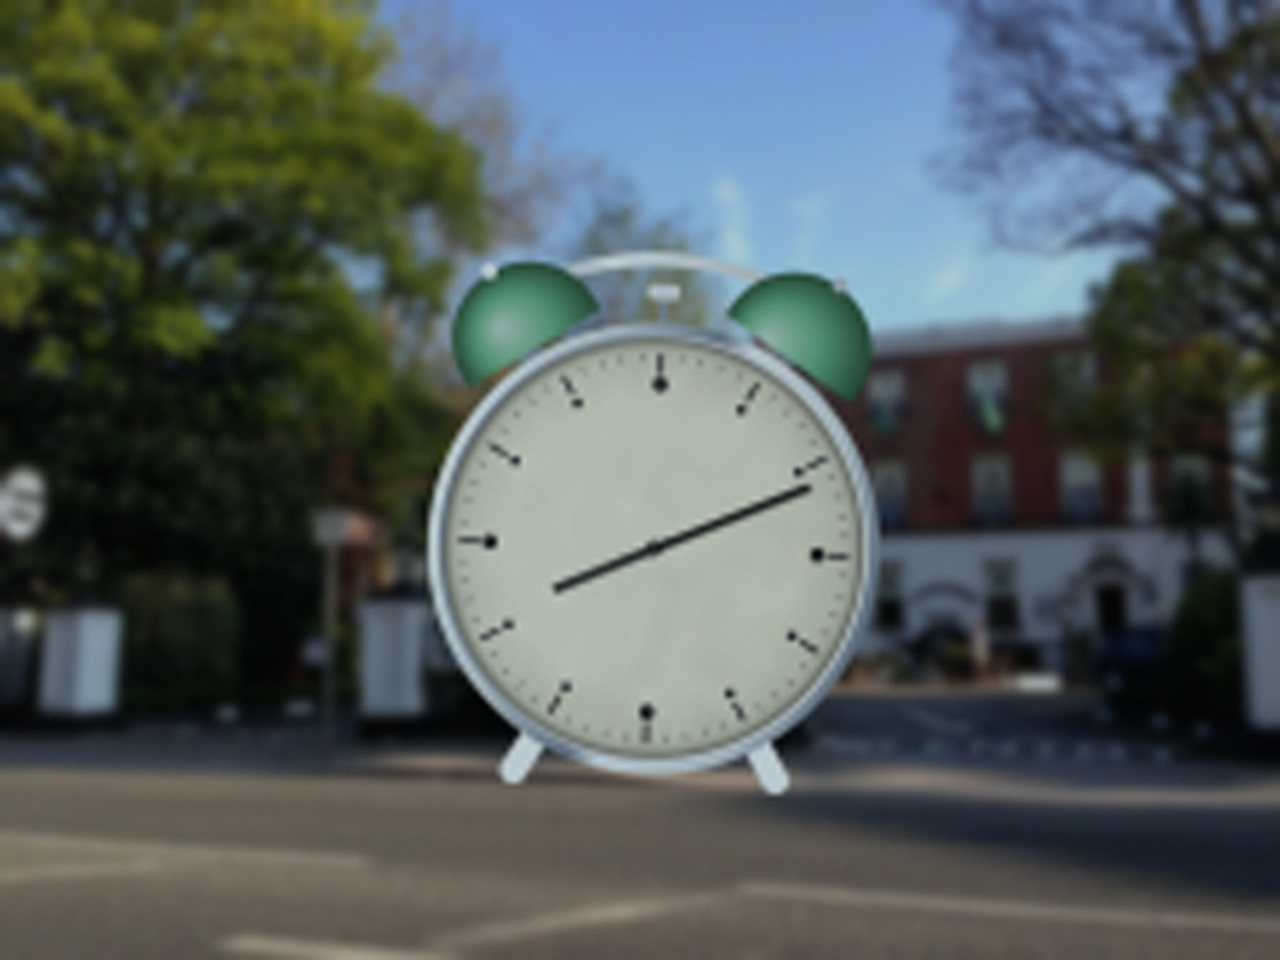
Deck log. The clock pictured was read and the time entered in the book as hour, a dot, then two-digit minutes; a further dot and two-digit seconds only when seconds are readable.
8.11
